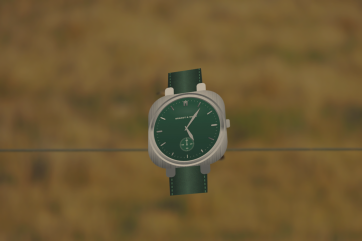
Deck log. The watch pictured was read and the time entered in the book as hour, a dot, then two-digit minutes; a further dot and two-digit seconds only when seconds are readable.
5.06
